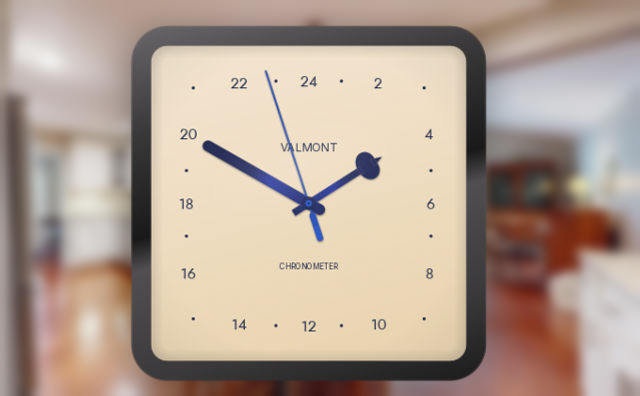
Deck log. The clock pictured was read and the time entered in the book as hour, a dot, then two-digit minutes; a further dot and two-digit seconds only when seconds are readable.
3.49.57
